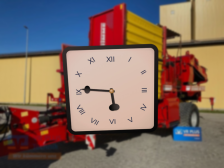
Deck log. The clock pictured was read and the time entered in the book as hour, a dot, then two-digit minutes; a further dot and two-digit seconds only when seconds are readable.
5.46
